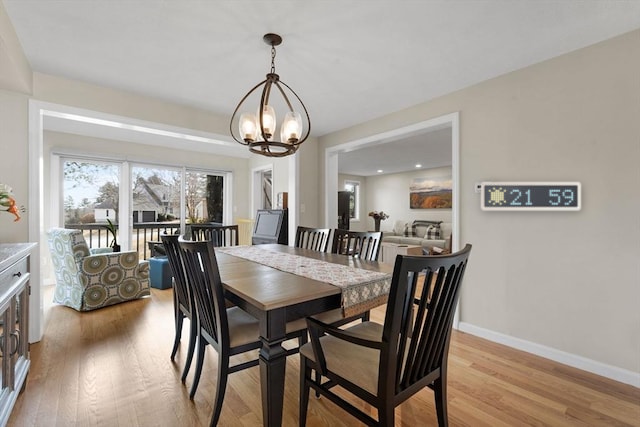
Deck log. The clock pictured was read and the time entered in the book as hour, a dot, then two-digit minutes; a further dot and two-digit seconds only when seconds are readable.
21.59
